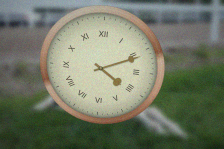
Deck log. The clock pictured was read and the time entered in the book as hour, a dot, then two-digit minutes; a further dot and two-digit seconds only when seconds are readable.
4.11
